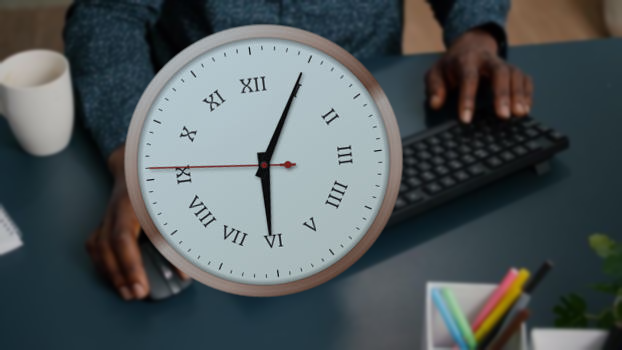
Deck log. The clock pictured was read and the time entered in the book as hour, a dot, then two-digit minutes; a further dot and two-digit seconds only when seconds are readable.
6.04.46
